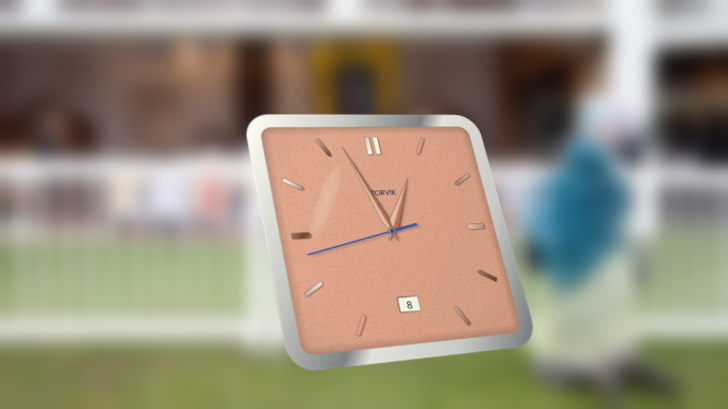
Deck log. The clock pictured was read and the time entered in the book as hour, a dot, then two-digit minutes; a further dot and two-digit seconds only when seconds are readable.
12.56.43
